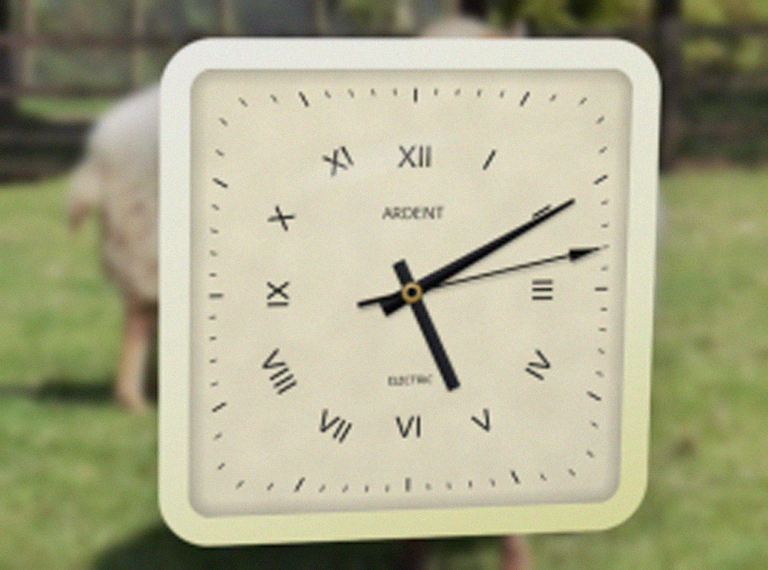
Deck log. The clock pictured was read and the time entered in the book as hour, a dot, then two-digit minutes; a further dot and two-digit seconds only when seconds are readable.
5.10.13
